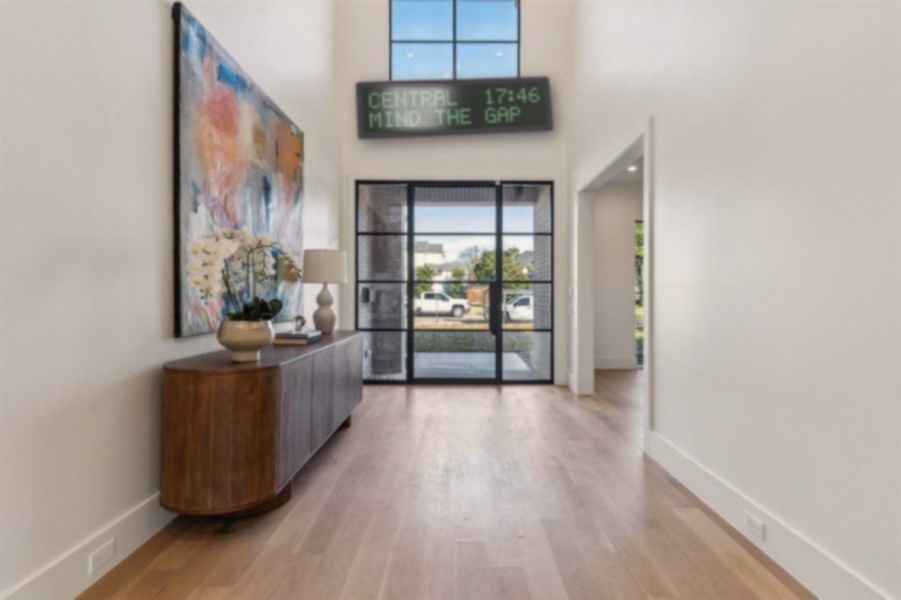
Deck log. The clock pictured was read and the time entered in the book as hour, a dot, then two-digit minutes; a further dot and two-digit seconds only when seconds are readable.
17.46
